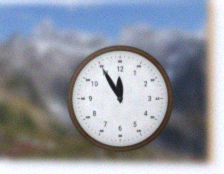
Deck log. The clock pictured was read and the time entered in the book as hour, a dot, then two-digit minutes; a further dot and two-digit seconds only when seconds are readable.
11.55
